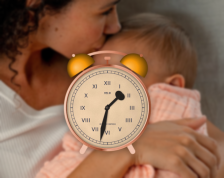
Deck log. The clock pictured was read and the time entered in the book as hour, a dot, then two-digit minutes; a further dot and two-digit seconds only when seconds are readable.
1.32
